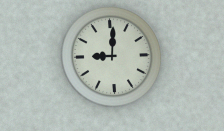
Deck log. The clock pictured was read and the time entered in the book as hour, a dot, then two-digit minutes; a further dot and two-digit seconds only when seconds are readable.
9.01
